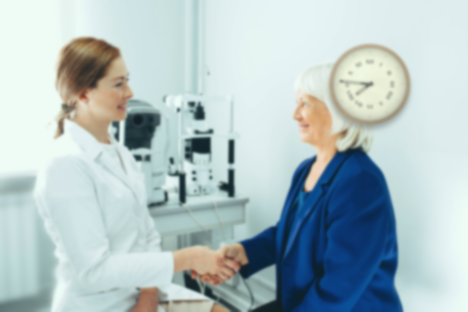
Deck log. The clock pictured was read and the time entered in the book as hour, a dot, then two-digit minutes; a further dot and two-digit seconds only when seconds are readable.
7.46
